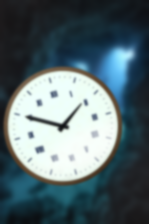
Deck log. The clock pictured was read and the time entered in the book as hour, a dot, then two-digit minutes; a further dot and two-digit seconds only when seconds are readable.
1.50
